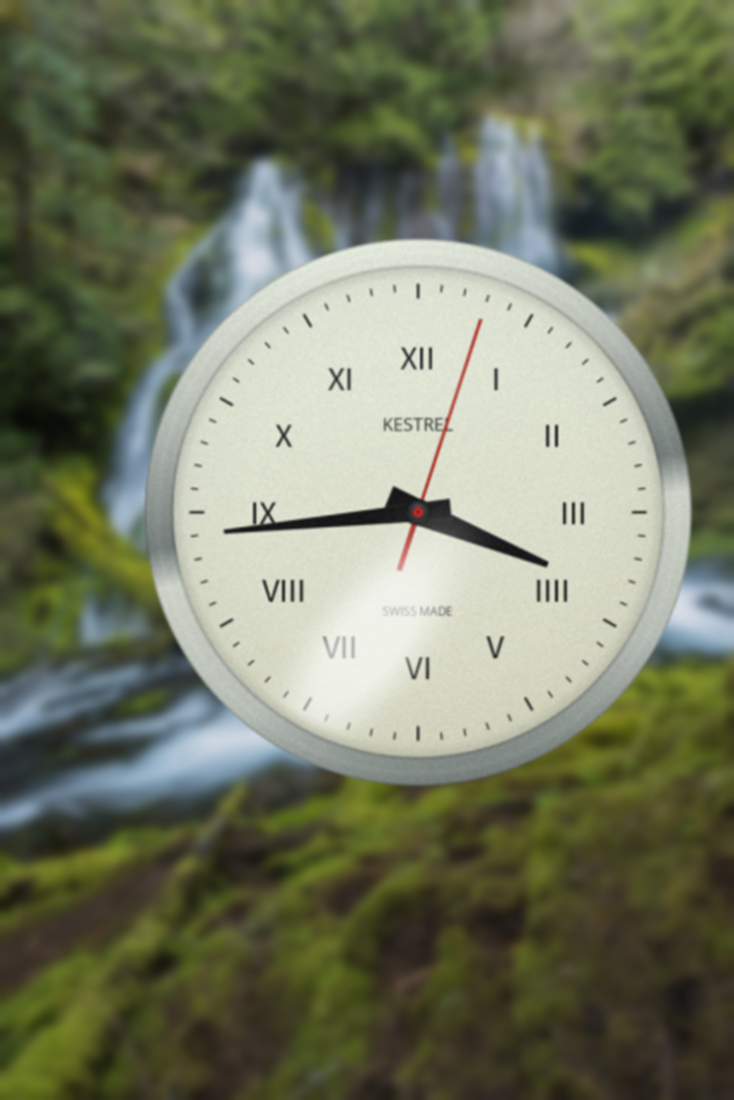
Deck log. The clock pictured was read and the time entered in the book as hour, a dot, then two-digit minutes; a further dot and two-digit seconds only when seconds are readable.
3.44.03
